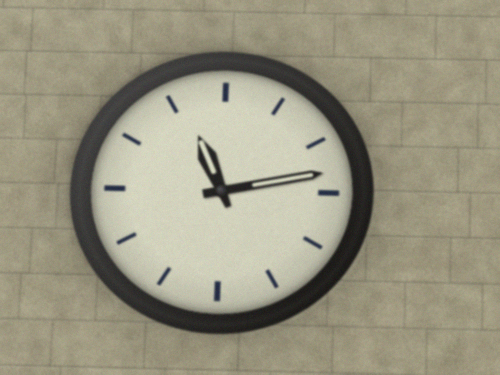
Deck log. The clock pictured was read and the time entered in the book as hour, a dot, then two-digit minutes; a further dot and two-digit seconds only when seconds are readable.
11.13
